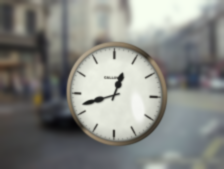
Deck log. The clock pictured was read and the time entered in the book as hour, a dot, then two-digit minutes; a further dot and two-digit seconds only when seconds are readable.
12.42
